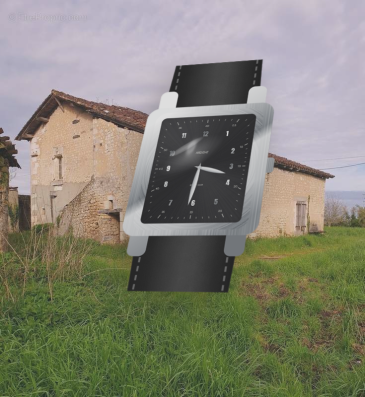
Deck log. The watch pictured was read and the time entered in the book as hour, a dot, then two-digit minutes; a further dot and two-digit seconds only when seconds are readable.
3.31
